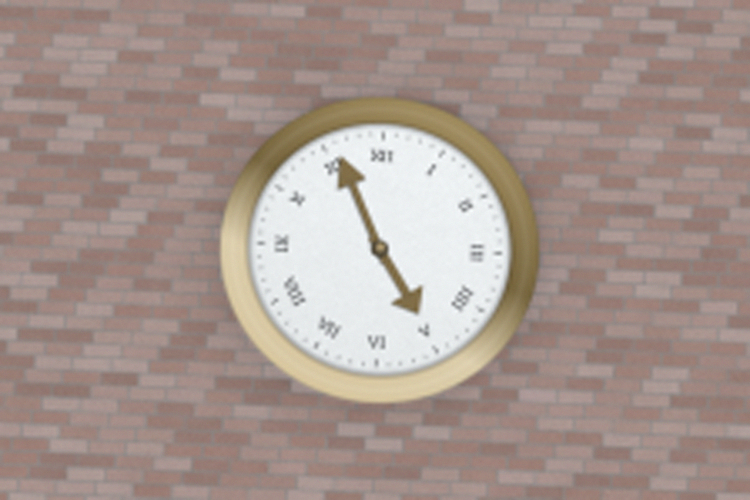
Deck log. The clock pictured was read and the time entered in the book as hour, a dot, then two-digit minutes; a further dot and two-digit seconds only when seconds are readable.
4.56
